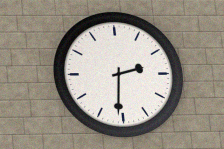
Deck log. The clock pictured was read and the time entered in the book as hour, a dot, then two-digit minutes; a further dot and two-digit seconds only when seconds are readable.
2.31
